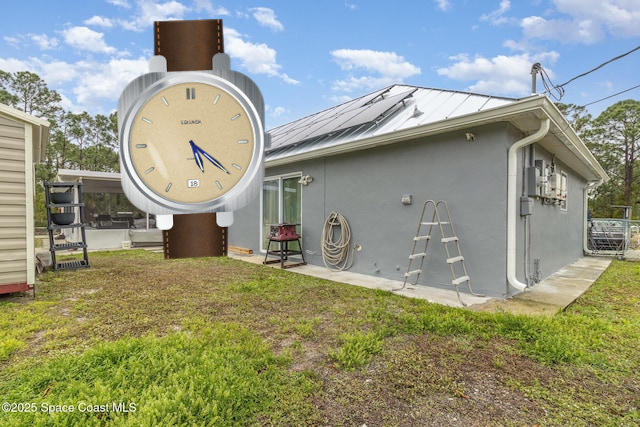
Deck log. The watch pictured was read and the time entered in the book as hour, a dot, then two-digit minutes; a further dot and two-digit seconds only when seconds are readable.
5.22
